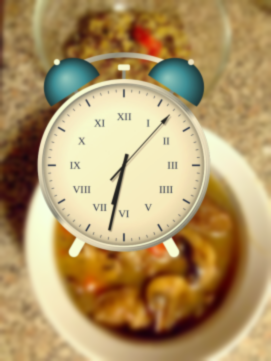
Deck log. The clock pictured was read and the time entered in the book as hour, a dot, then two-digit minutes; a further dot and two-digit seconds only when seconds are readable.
6.32.07
